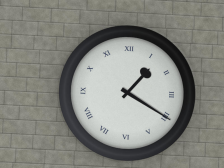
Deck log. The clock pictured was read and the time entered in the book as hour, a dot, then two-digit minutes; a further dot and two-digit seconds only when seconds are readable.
1.20
